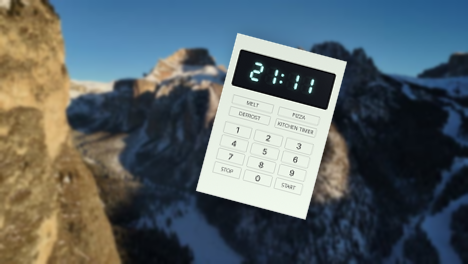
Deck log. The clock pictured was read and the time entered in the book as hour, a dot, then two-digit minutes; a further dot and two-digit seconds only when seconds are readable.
21.11
